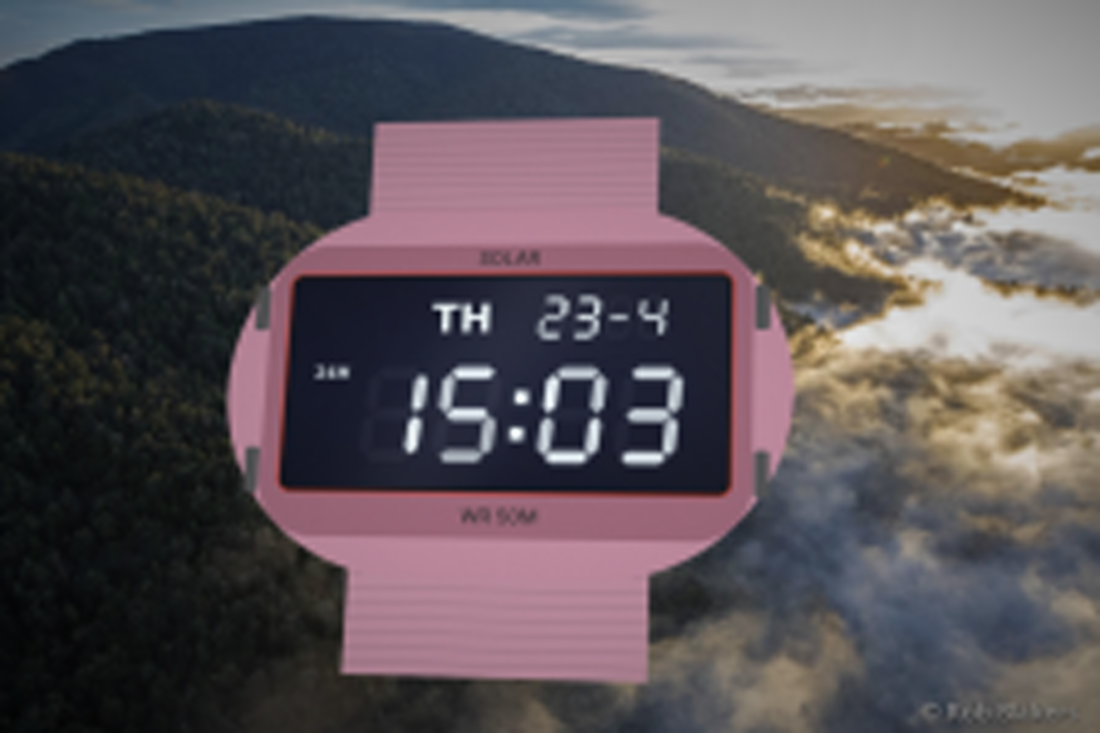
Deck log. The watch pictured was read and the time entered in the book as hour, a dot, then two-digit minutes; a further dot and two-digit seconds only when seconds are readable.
15.03
